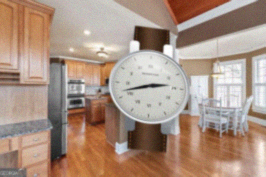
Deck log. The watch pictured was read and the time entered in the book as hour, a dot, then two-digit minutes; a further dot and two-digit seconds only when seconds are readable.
2.42
